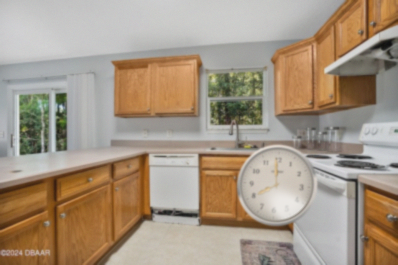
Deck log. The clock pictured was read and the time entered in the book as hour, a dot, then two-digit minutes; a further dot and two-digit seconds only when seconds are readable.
7.59
